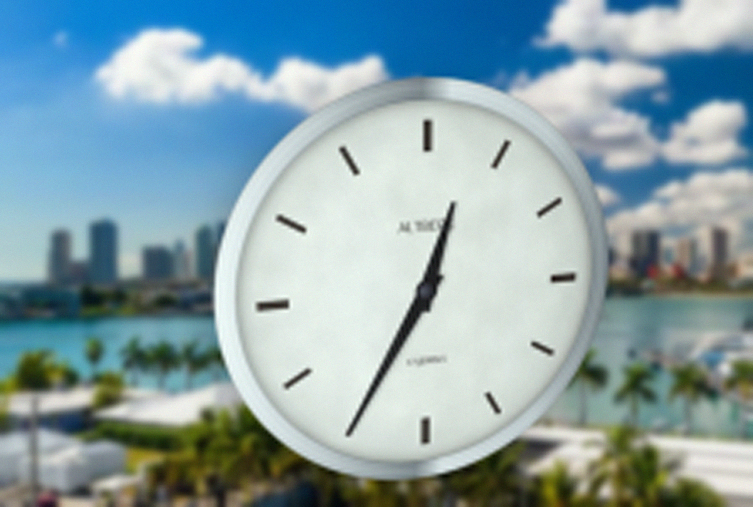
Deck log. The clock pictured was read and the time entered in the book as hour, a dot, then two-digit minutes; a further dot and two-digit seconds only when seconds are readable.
12.35
